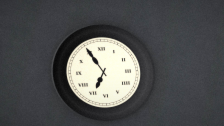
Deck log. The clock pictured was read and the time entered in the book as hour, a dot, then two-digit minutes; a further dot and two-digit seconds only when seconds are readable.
6.55
